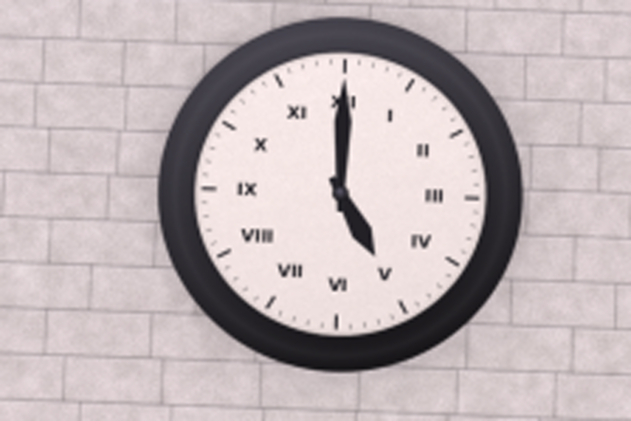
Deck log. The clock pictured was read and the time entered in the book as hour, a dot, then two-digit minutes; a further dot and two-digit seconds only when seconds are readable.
5.00
